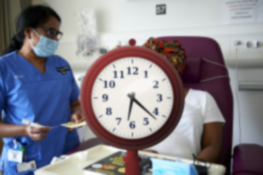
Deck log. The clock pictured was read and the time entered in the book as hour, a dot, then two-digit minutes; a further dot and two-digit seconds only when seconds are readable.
6.22
